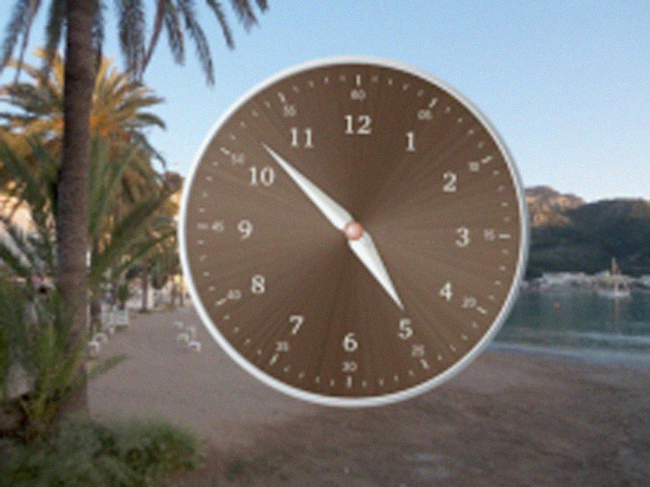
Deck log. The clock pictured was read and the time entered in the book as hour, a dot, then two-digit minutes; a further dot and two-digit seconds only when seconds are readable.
4.52
